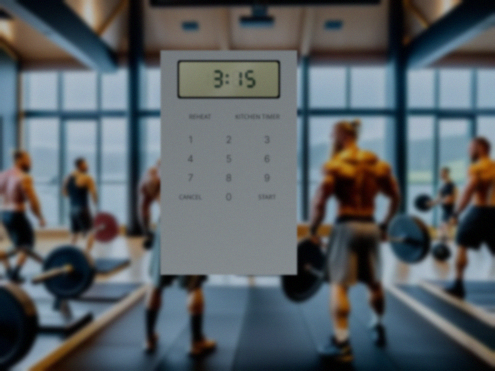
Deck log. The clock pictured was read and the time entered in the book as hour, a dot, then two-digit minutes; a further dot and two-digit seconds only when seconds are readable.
3.15
